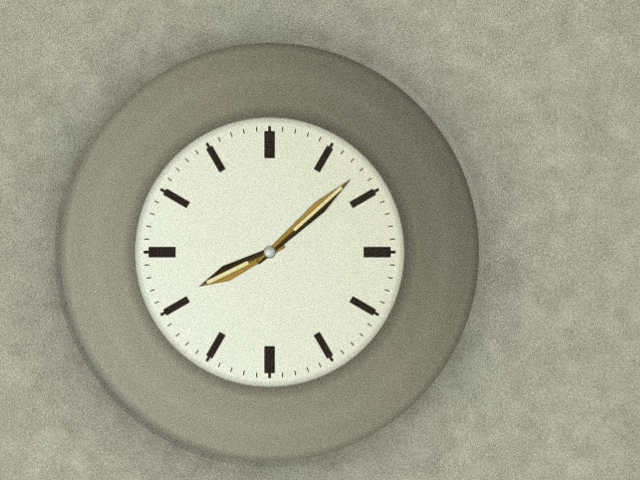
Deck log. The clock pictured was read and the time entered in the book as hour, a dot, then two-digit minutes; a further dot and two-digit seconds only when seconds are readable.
8.08
